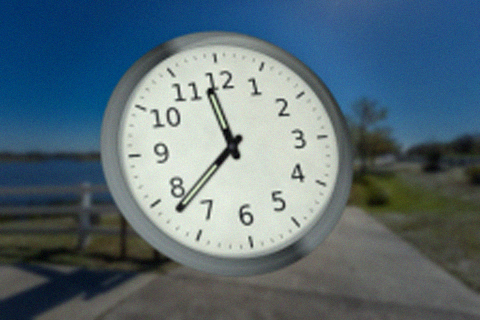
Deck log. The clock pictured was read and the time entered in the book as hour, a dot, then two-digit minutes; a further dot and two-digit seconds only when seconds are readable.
11.38
